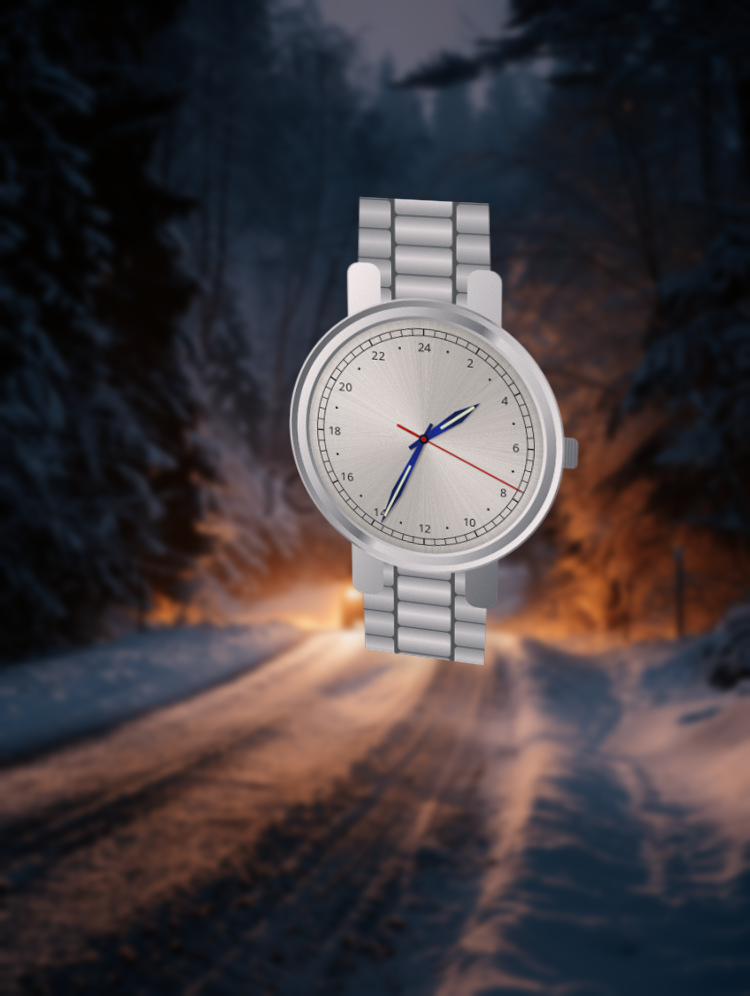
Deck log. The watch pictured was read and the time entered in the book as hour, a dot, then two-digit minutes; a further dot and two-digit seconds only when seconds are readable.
3.34.19
